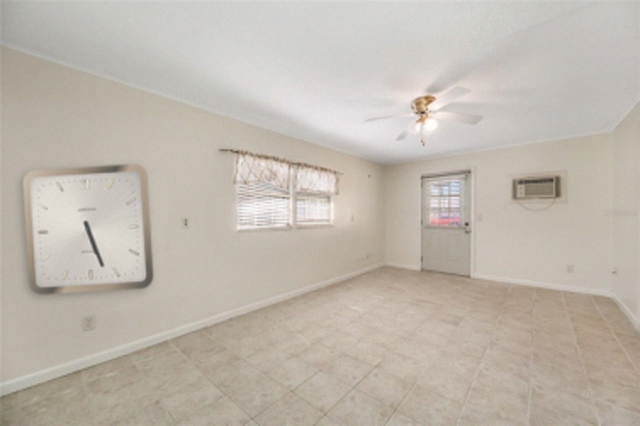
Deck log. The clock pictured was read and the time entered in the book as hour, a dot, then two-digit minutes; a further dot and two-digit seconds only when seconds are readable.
5.27
